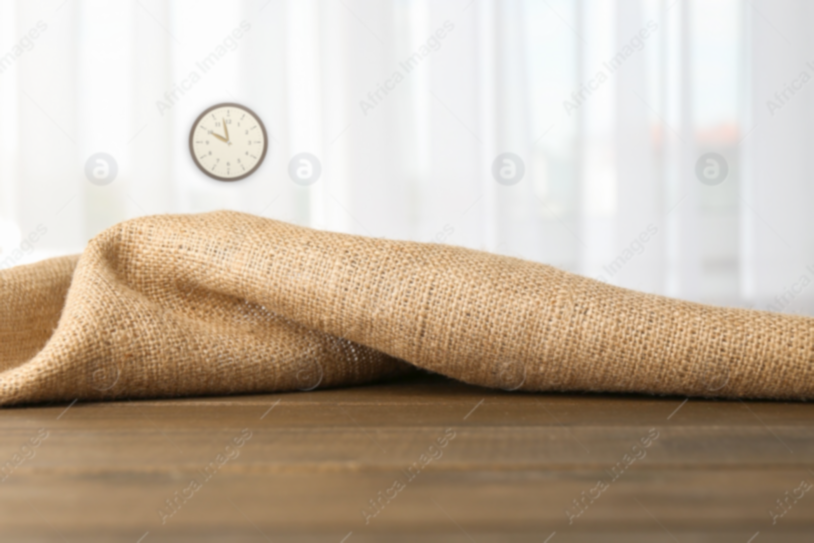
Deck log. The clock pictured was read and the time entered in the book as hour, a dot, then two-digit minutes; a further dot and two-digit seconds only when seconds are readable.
9.58
